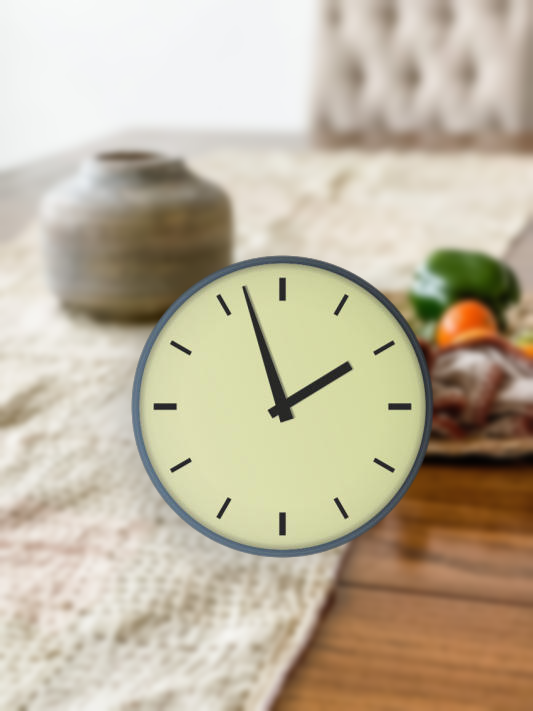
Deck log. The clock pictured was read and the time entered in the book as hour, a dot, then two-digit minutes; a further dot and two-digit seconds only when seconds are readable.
1.57
